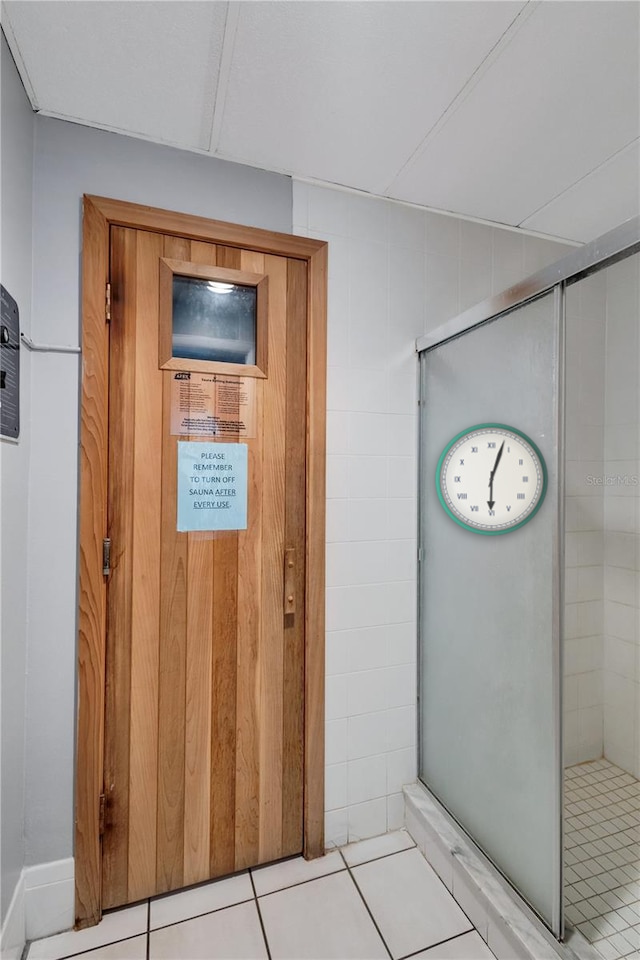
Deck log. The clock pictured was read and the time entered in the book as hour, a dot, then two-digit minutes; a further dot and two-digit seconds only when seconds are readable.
6.03
